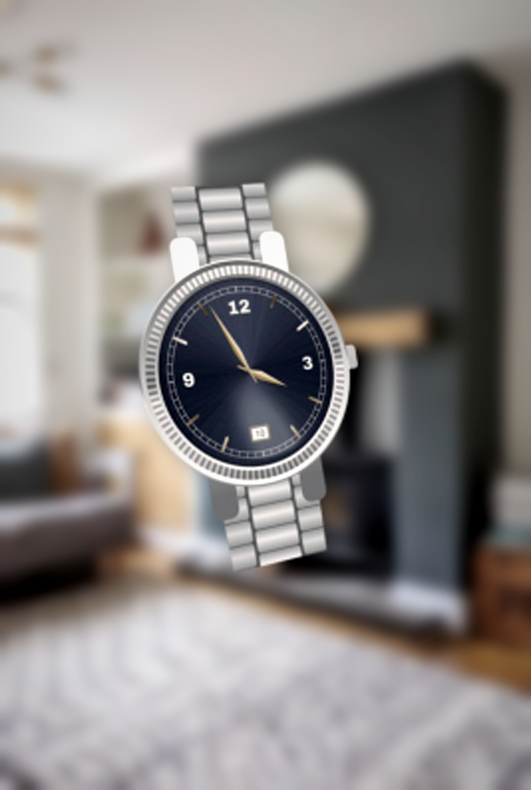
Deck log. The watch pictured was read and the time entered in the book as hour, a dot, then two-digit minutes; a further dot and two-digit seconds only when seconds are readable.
3.56
